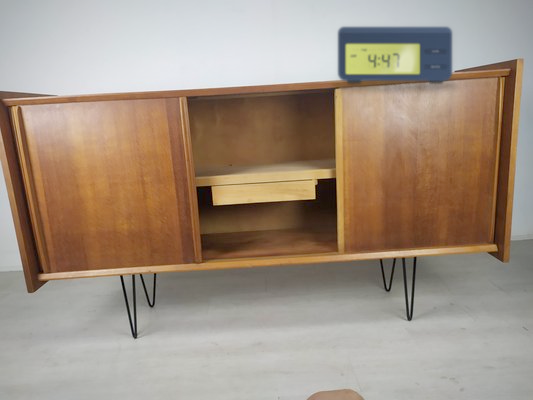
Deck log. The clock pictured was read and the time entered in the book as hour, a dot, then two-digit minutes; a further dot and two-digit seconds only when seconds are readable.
4.47
